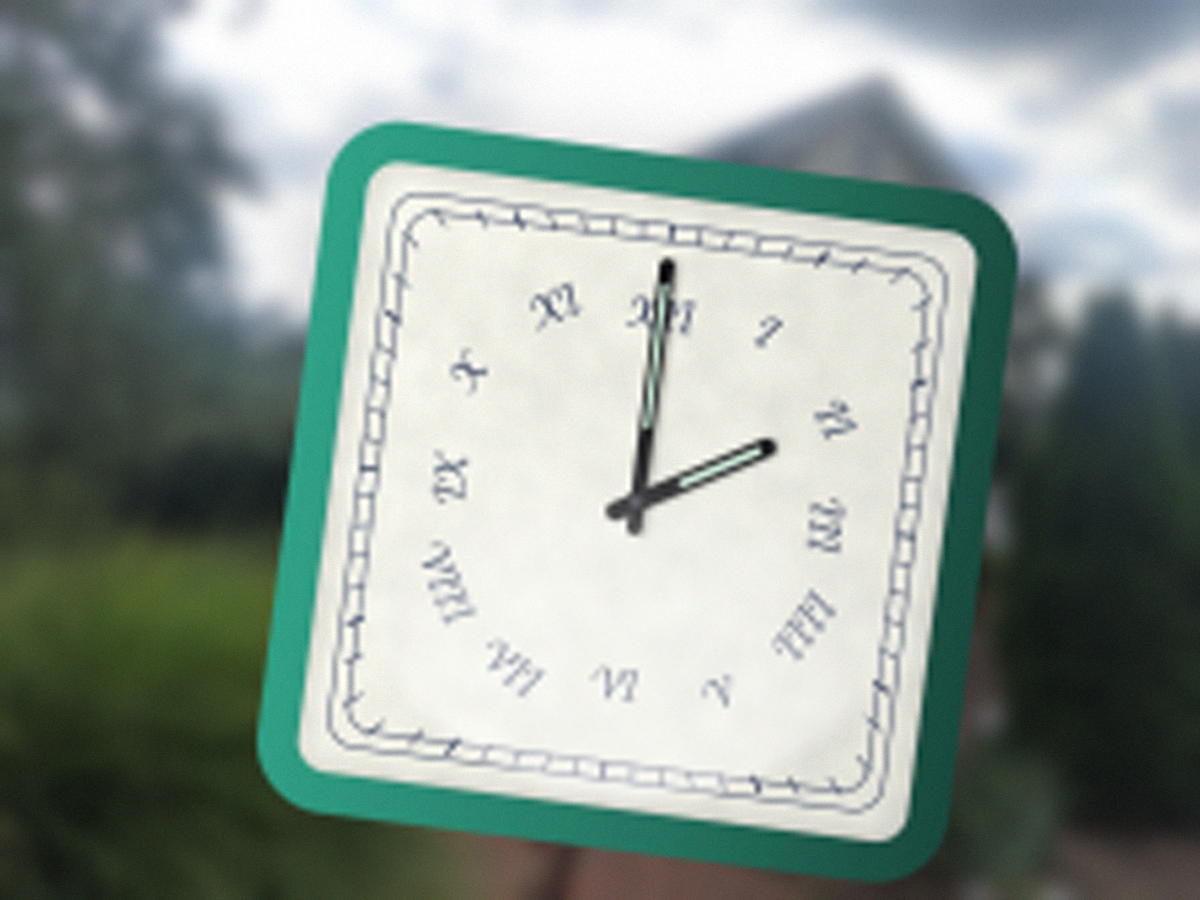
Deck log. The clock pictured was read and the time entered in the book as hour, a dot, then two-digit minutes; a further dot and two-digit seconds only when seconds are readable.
2.00
